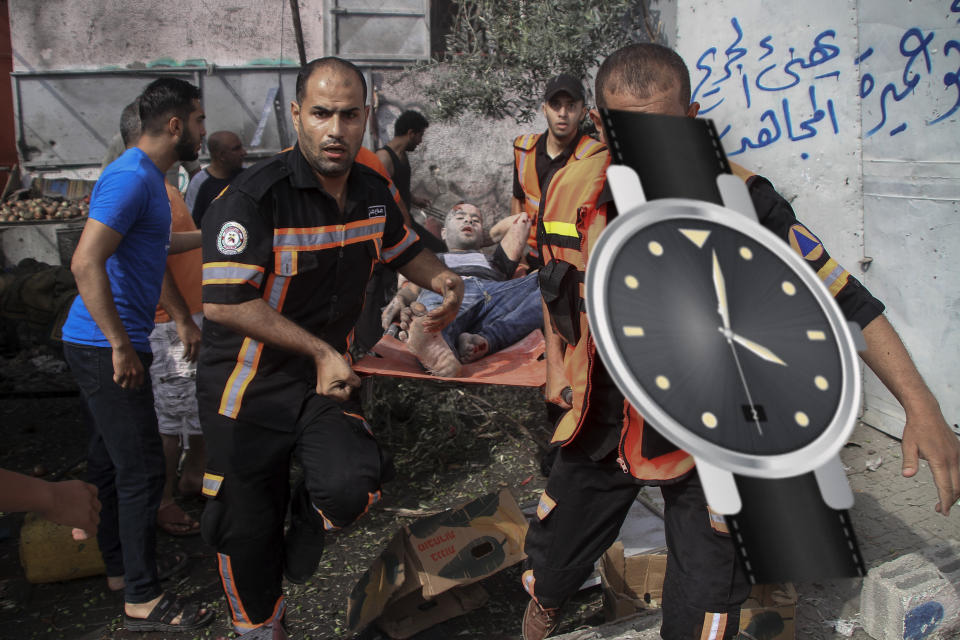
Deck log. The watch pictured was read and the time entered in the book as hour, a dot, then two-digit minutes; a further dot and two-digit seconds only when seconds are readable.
4.01.30
